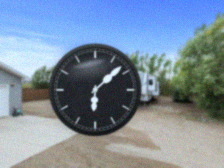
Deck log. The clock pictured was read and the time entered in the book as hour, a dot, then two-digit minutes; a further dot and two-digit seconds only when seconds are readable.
6.08
